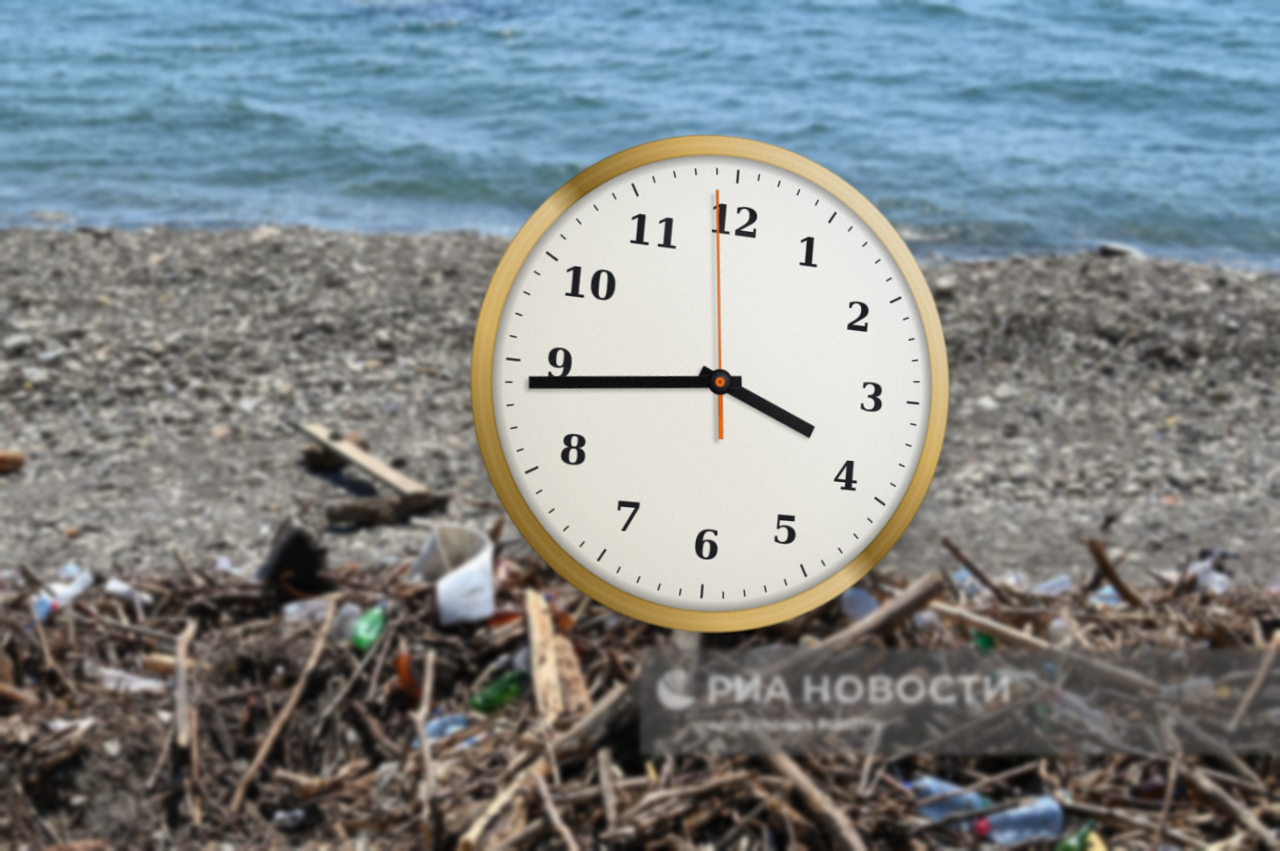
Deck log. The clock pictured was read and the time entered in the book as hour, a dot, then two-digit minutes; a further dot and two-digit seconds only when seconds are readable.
3.43.59
